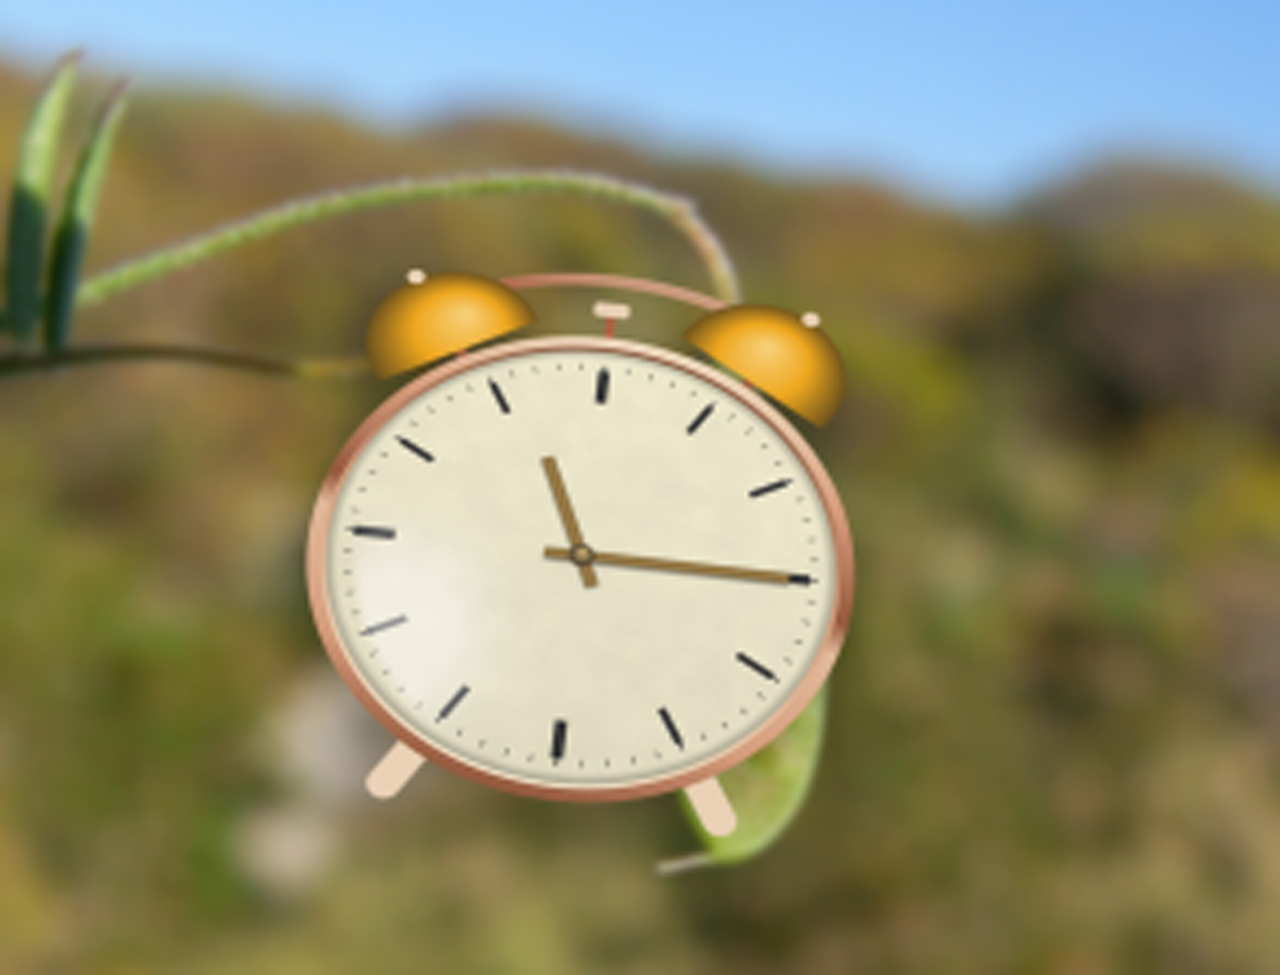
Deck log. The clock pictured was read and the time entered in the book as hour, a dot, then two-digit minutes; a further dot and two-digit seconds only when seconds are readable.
11.15
